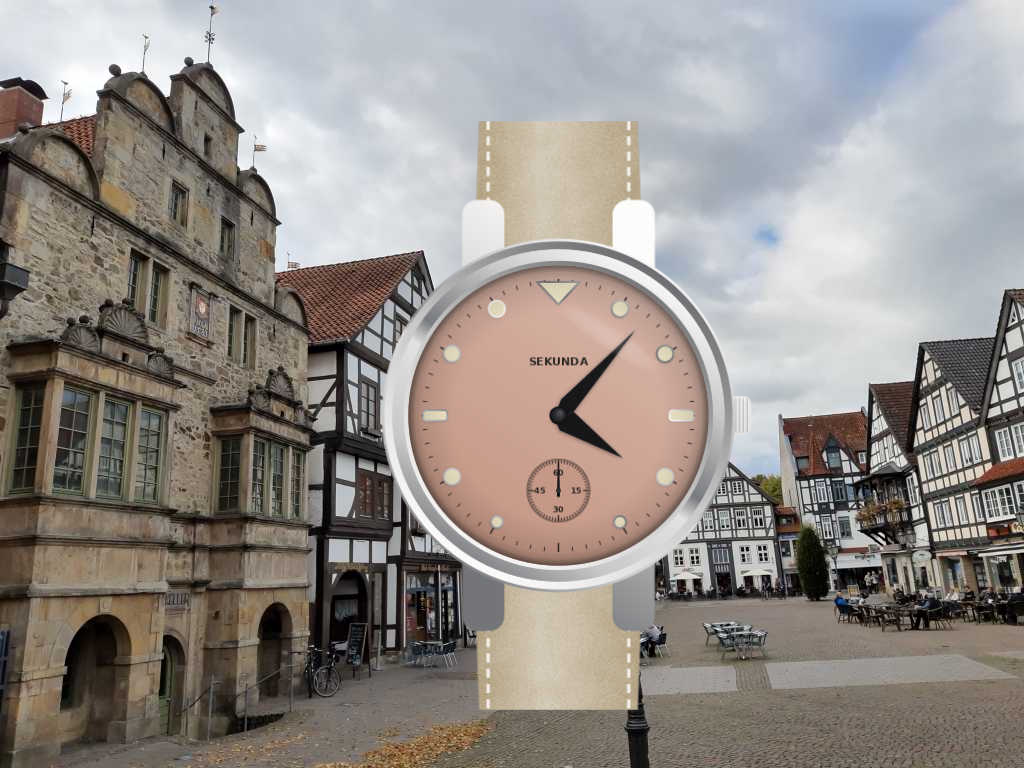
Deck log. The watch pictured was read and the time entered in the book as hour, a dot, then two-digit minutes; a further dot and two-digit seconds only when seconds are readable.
4.07
